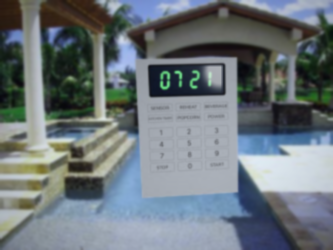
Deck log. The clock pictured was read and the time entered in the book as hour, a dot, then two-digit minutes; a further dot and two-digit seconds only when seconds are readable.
7.21
